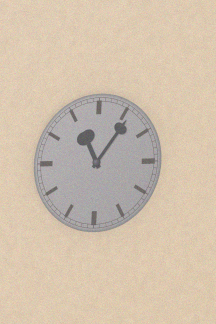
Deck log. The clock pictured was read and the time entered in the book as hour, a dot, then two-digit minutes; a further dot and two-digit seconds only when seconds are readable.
11.06
